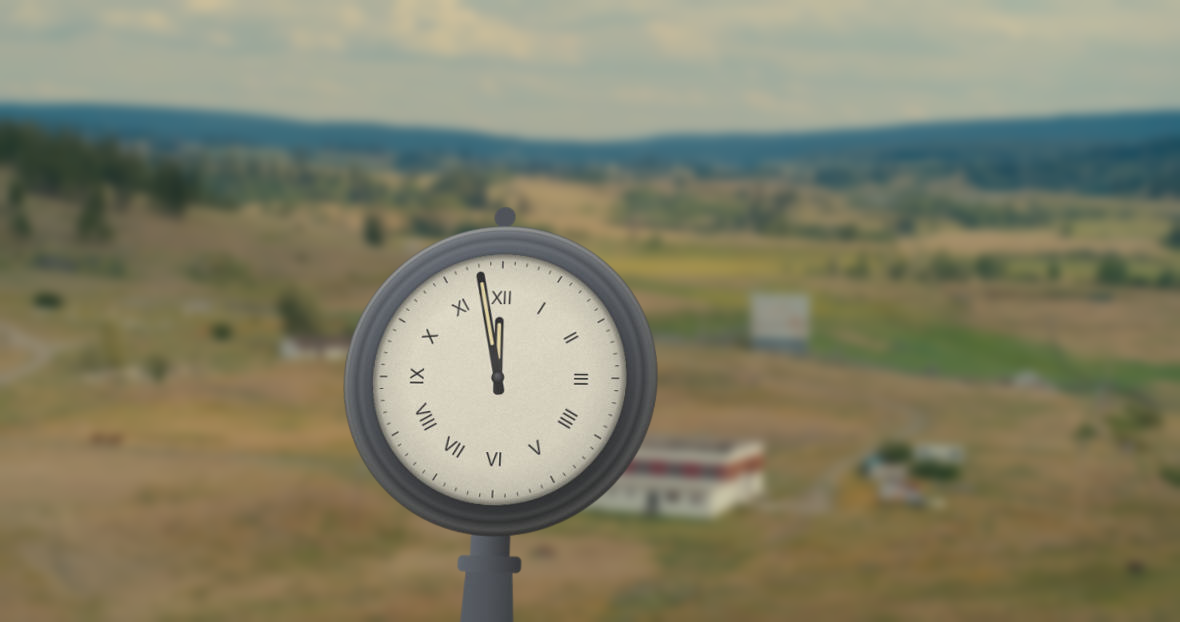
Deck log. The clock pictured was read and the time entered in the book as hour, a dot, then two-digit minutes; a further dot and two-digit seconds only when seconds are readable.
11.58
